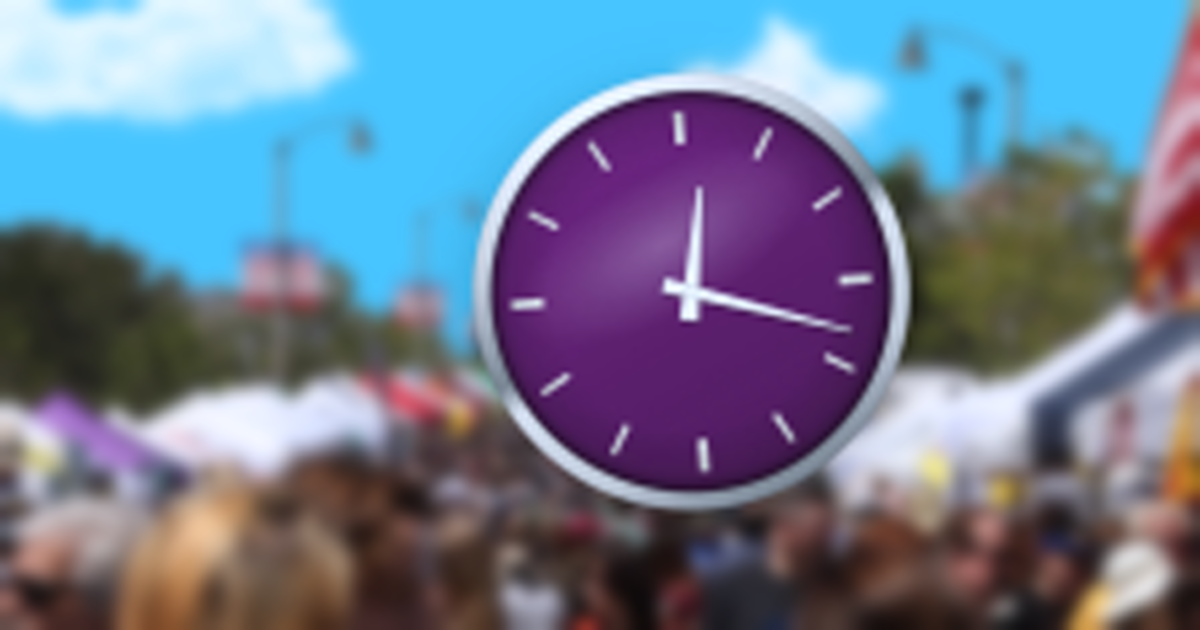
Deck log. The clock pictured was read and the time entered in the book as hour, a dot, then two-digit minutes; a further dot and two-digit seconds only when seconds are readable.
12.18
